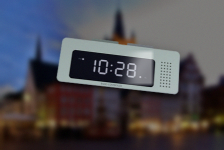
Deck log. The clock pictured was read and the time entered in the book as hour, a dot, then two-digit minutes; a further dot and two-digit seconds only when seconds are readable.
10.28
